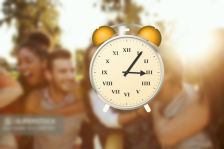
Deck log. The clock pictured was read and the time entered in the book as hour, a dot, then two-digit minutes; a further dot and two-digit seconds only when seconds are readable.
3.06
